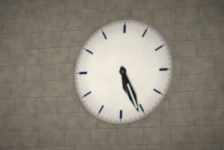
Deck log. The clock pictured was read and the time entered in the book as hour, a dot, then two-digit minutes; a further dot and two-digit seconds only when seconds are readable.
5.26
